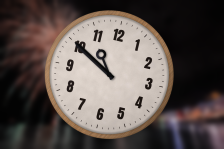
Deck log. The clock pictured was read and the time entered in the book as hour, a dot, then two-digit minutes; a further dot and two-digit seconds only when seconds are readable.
10.50
